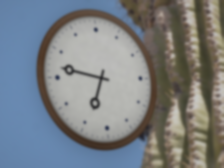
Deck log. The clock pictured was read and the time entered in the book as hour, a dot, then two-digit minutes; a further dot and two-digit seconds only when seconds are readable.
6.47
